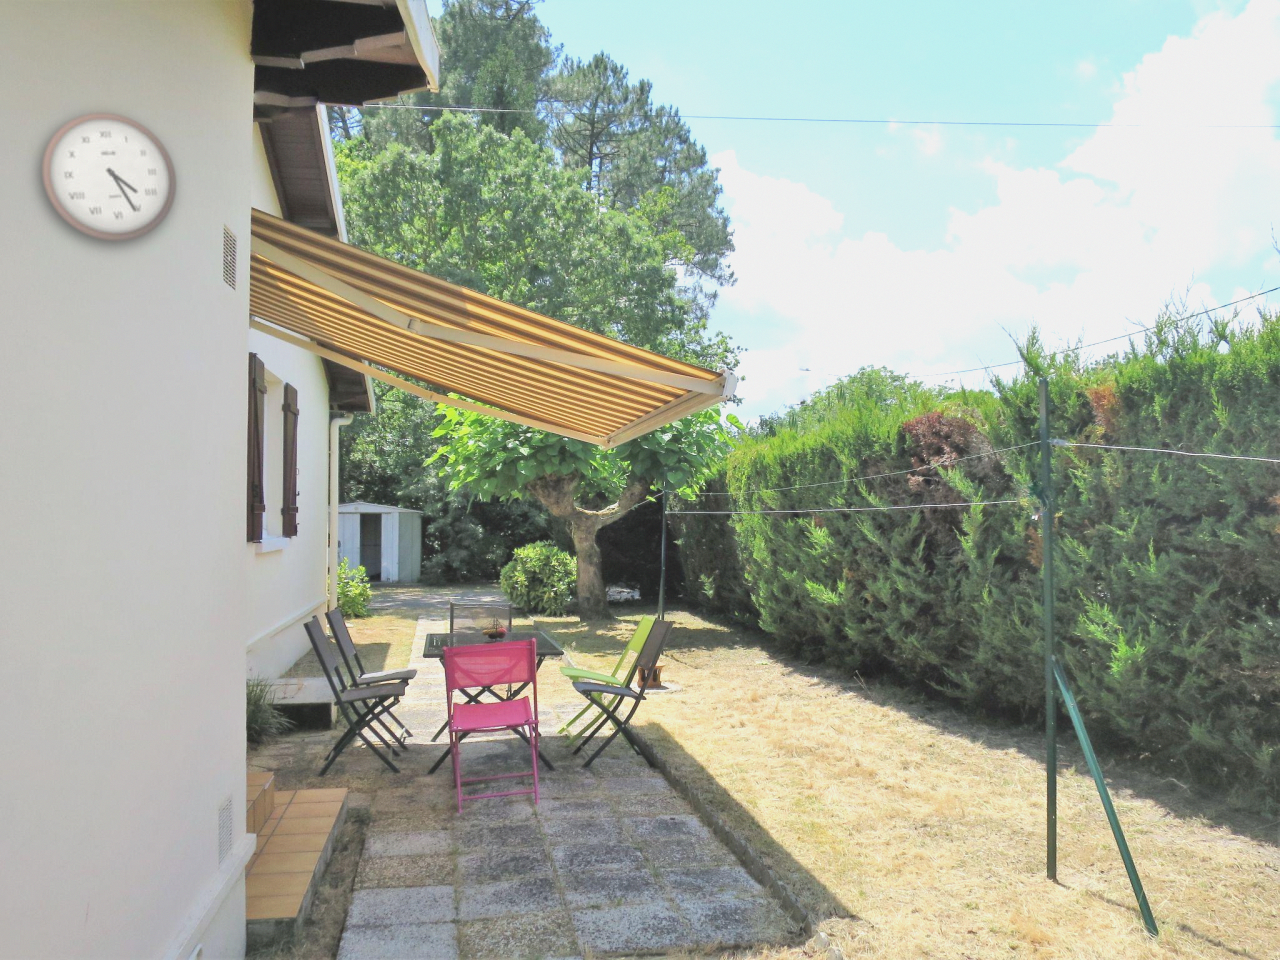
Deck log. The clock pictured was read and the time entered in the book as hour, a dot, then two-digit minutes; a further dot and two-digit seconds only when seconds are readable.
4.26
